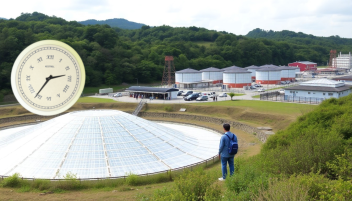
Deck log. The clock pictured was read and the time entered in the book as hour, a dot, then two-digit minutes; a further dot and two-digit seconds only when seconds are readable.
2.36
